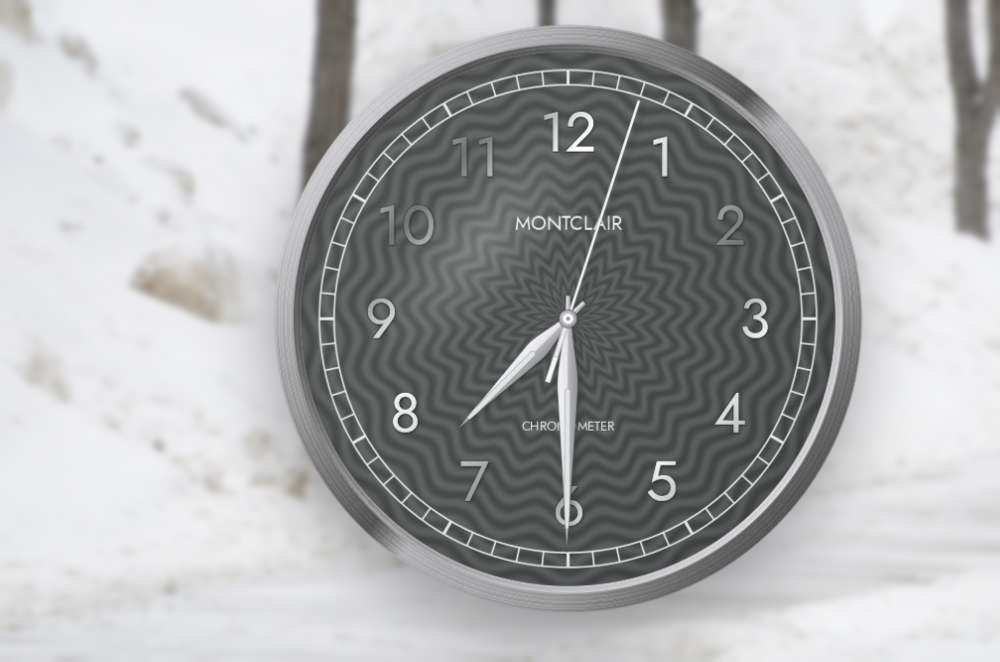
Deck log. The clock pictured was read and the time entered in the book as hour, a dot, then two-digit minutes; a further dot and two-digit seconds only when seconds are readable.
7.30.03
